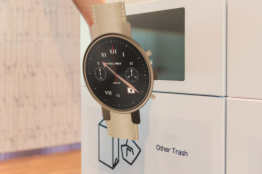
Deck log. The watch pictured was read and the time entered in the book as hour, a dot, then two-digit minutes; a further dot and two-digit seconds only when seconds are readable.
10.21
